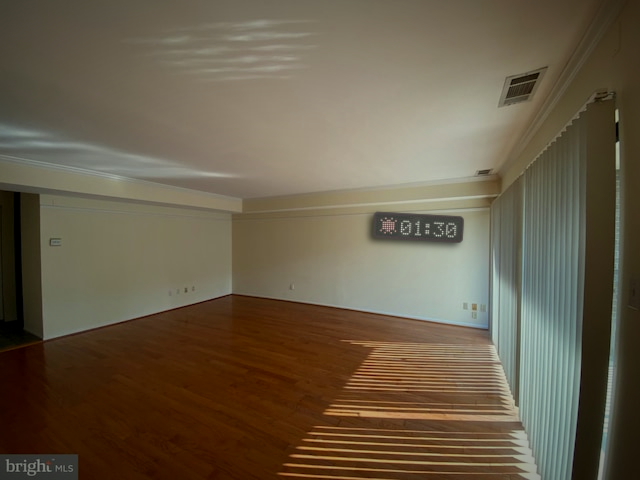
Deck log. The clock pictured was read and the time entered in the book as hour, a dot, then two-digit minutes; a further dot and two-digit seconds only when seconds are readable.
1.30
